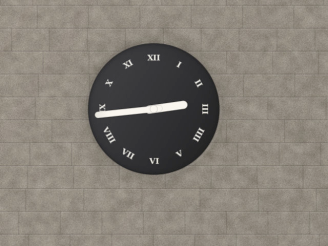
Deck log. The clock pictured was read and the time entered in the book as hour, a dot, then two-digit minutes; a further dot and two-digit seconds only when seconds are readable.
2.44
